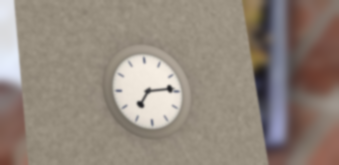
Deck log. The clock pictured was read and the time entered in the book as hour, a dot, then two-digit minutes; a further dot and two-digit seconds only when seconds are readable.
7.14
